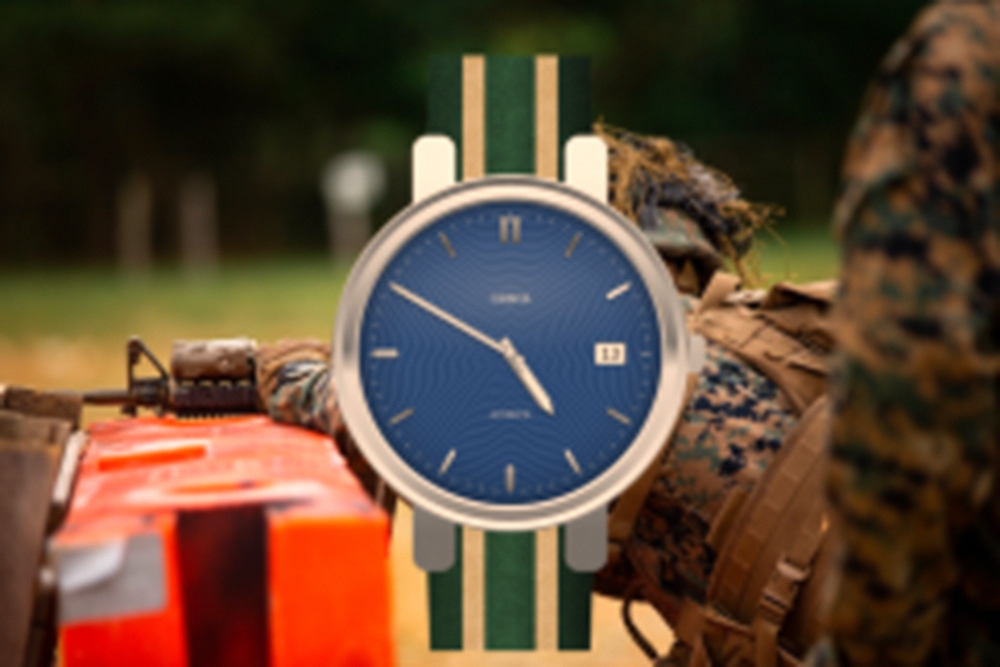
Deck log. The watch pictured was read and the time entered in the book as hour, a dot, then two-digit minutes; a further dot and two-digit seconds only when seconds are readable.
4.50
